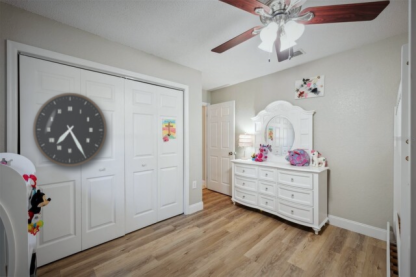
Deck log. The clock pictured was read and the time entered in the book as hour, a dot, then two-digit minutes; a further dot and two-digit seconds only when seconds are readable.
7.25
